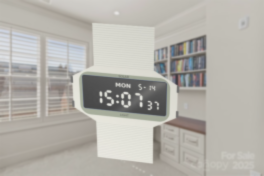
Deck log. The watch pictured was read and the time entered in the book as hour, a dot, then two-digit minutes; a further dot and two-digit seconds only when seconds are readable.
15.07.37
